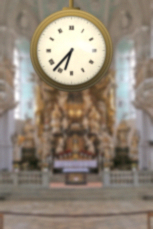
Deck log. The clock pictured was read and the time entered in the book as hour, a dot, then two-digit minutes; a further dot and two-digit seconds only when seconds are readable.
6.37
